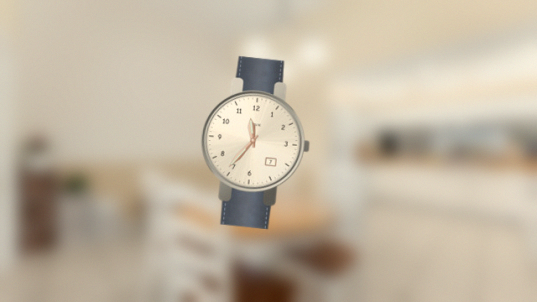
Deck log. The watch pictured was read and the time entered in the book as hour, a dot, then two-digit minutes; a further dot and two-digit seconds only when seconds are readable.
11.36
